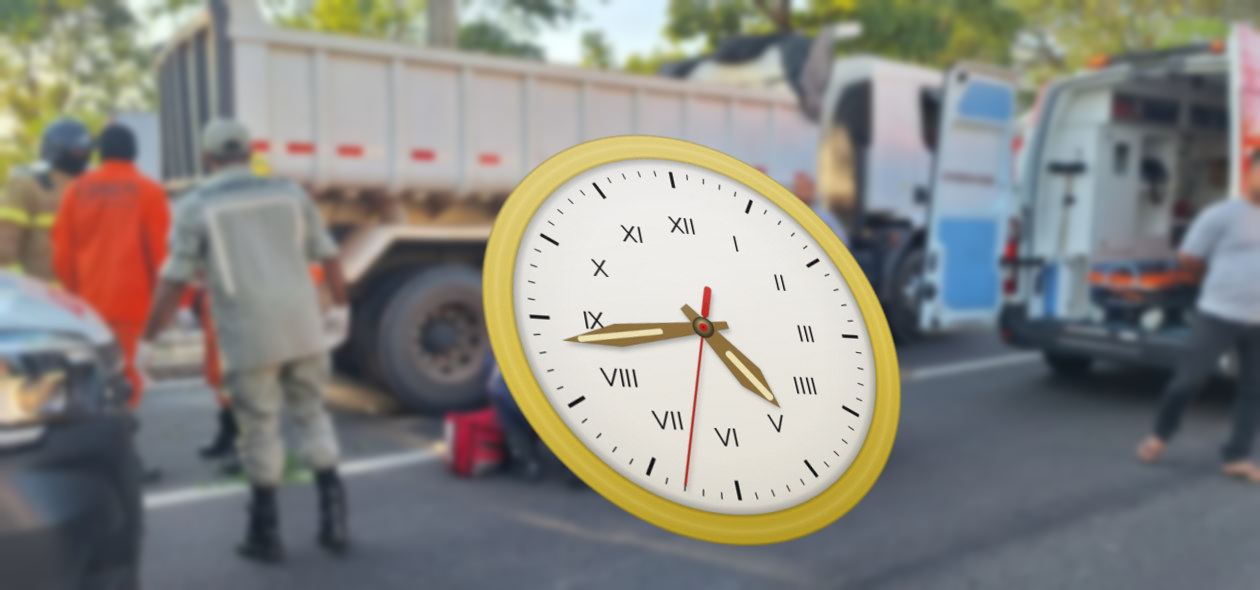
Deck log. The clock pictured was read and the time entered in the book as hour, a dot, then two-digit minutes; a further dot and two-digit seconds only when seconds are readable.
4.43.33
